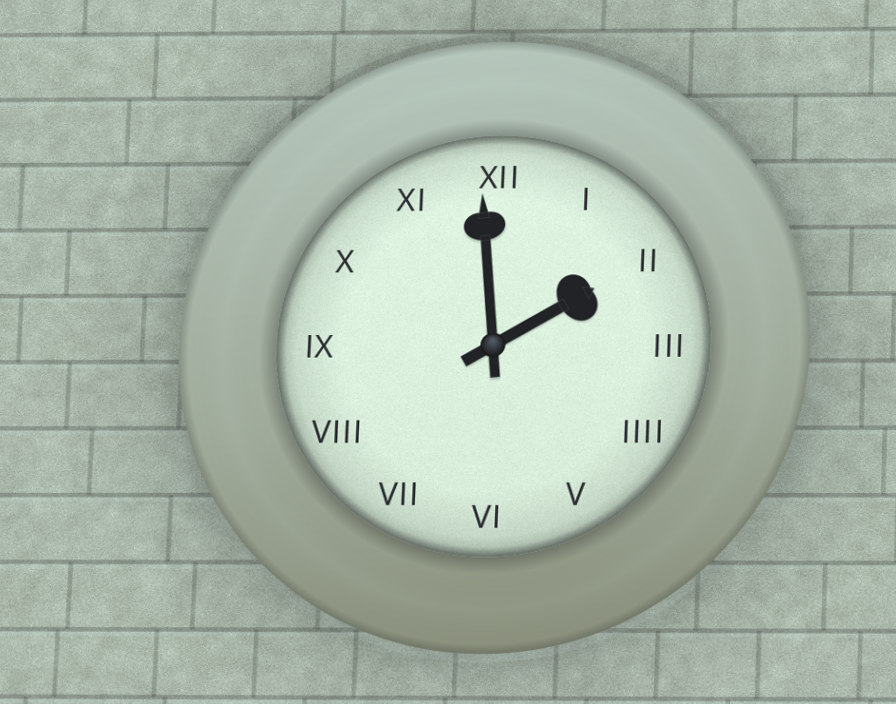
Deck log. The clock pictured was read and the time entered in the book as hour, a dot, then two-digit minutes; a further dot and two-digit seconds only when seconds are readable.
1.59
